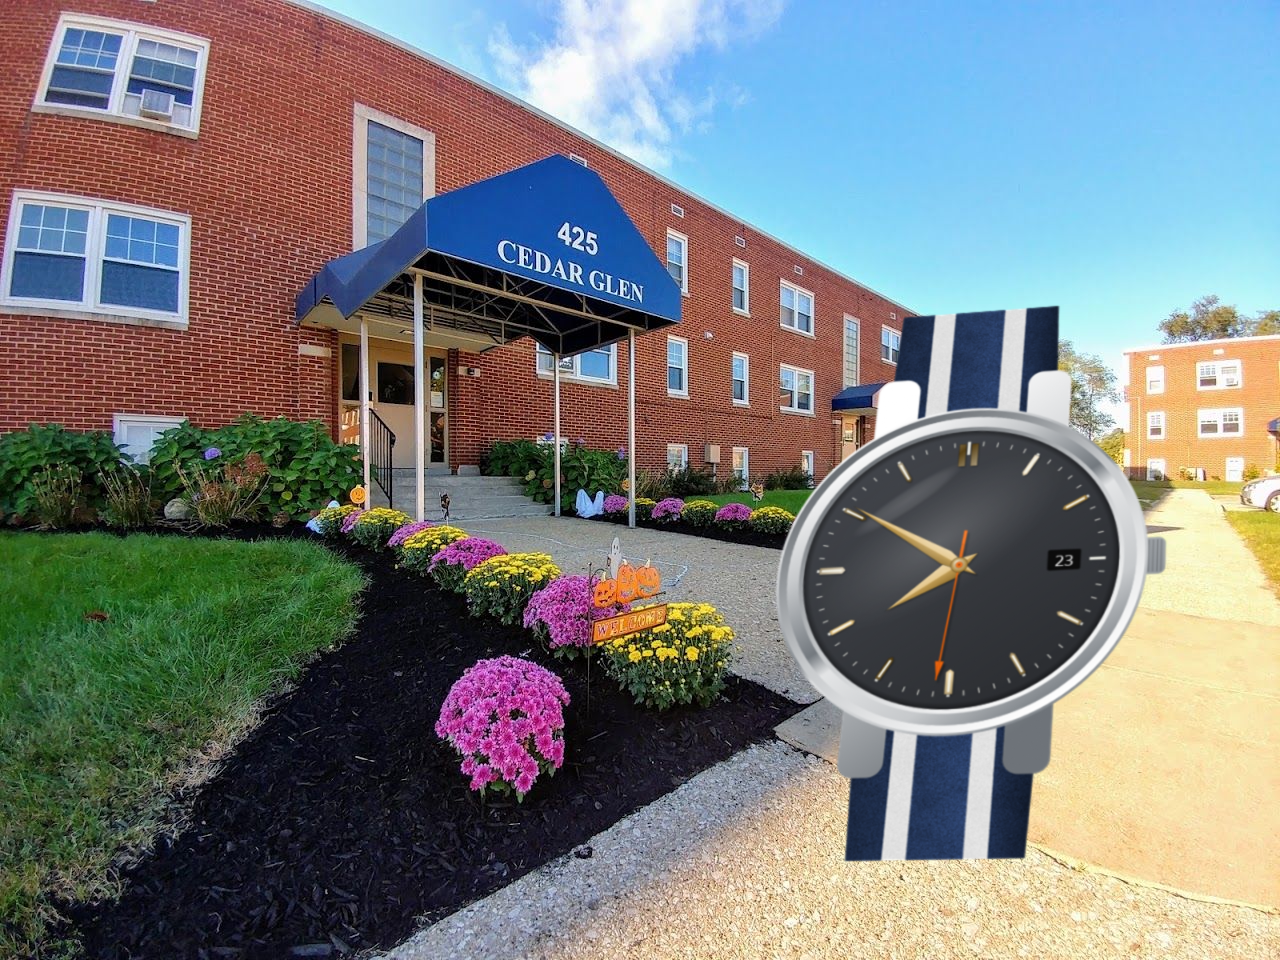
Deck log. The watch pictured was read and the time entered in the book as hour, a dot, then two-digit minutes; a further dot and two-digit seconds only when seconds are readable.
7.50.31
